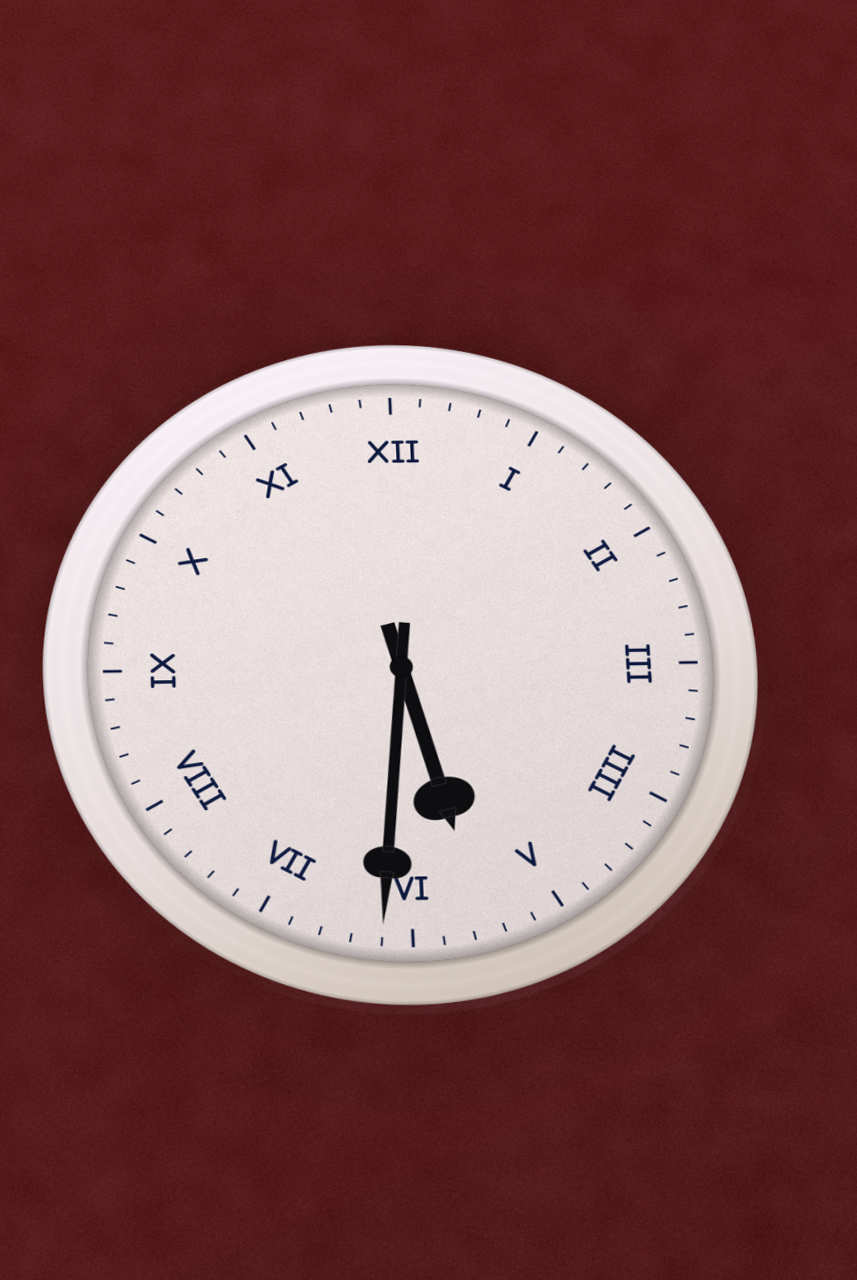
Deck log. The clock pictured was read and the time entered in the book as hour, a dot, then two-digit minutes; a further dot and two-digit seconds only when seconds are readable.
5.31
